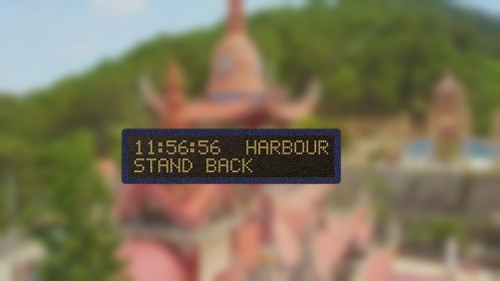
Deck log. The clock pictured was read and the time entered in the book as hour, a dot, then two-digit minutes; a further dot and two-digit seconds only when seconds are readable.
11.56.56
